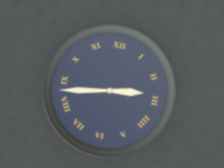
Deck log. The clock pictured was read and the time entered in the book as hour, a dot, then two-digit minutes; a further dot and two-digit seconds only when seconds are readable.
2.43
